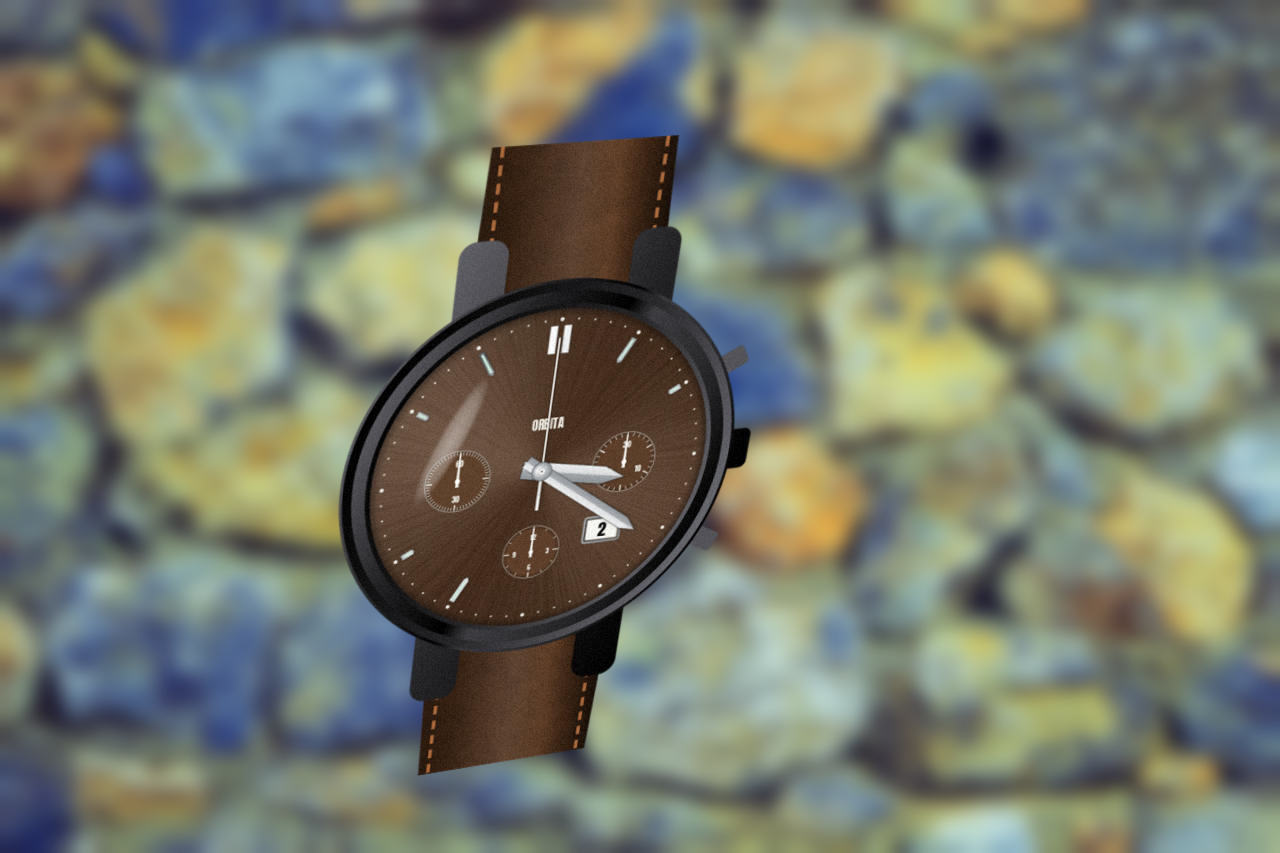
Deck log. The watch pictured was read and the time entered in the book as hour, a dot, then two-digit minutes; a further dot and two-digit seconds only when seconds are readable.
3.21
